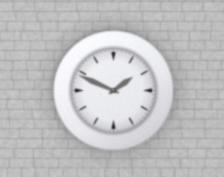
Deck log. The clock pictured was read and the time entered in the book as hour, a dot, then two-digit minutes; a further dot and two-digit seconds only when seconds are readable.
1.49
